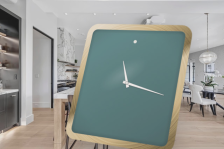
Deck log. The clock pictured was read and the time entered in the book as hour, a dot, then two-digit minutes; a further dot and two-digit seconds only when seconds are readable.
11.17
